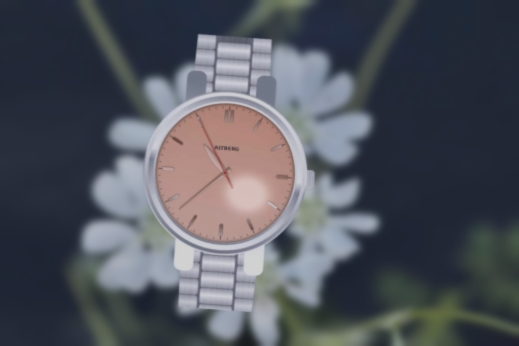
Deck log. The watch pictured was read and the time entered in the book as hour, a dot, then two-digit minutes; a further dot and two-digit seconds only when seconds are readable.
10.37.55
